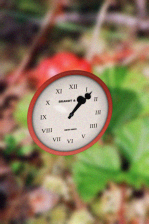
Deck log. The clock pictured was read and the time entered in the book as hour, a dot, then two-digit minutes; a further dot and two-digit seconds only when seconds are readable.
1.07
